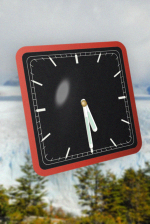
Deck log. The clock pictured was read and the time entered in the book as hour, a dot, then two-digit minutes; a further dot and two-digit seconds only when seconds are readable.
5.30
